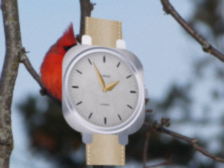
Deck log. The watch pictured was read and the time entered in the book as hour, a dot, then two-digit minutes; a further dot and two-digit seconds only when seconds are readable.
1.56
